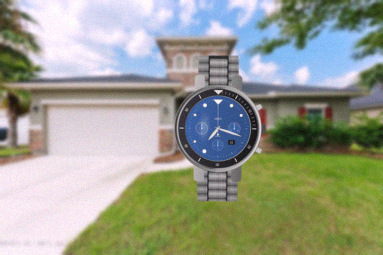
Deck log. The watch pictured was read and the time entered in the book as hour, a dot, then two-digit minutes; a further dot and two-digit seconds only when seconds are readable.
7.18
